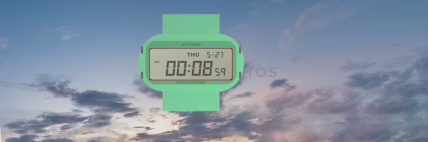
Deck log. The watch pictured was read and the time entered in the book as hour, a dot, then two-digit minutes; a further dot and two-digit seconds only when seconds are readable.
0.08.59
